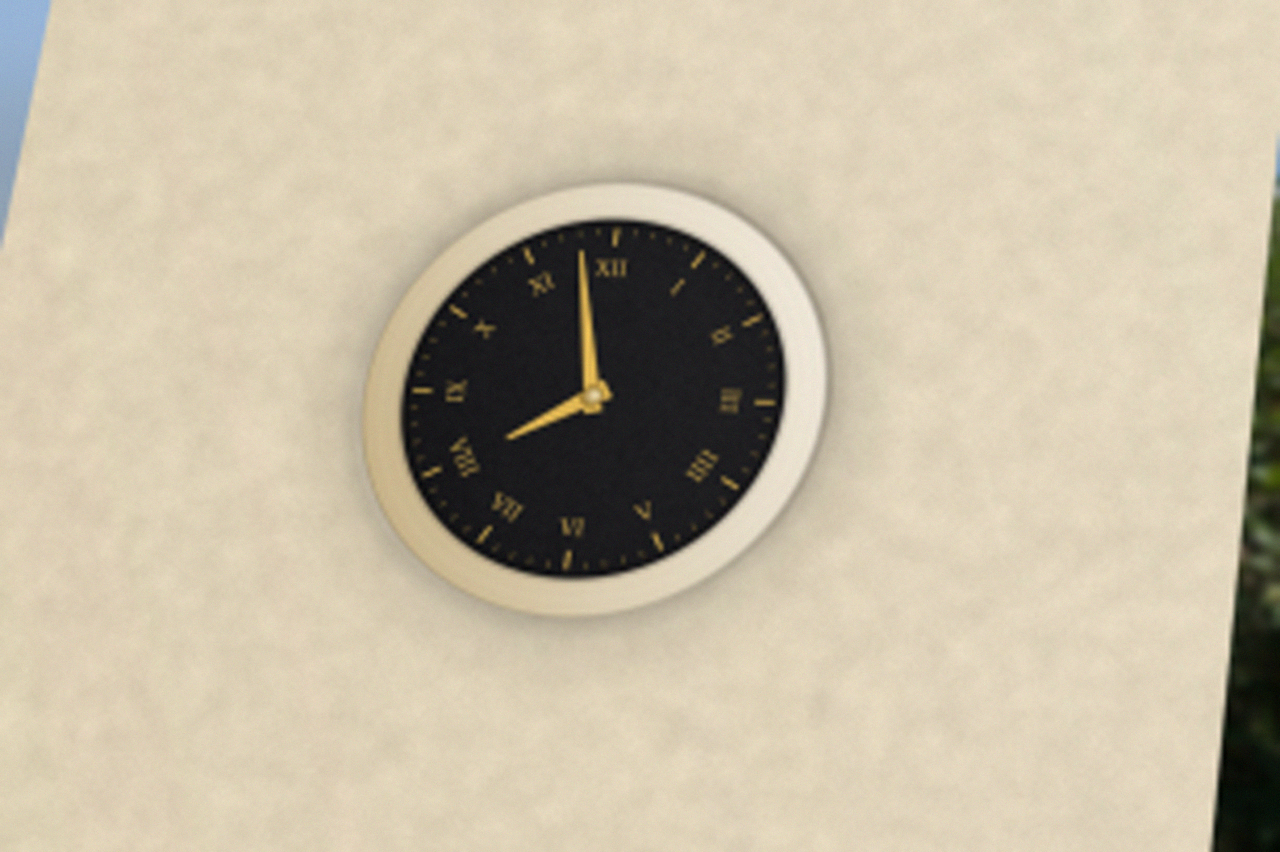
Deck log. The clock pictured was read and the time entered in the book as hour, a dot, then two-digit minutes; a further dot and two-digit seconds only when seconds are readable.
7.58
